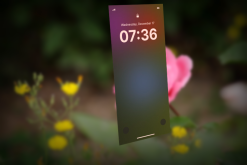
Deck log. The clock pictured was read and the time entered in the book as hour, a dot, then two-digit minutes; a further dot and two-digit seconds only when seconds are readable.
7.36
